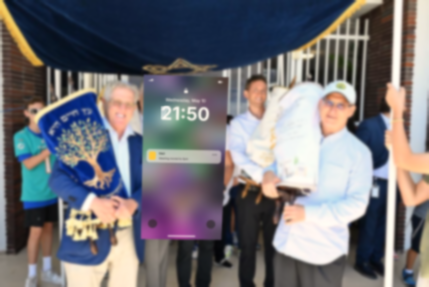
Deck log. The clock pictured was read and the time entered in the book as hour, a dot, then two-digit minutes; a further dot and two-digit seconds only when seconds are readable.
21.50
